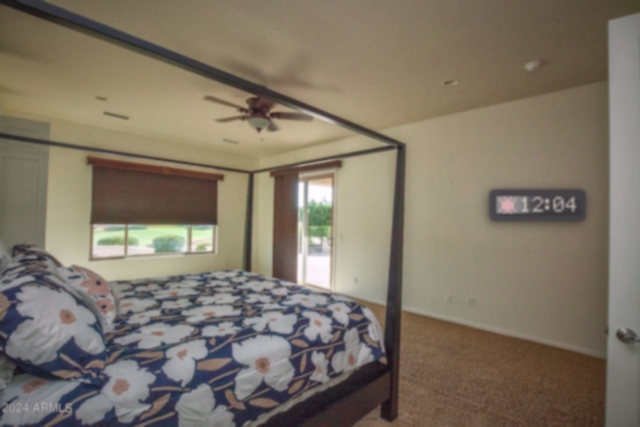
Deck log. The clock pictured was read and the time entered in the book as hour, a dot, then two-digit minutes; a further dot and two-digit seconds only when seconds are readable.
12.04
